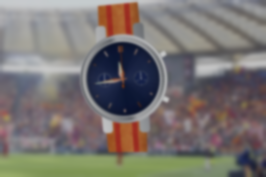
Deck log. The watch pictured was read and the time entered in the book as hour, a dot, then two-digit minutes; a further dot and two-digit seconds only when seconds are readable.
11.44
